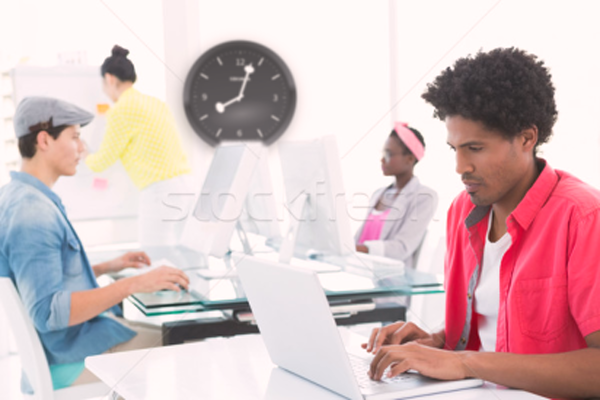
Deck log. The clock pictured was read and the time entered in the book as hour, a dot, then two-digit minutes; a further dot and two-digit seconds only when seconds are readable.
8.03
